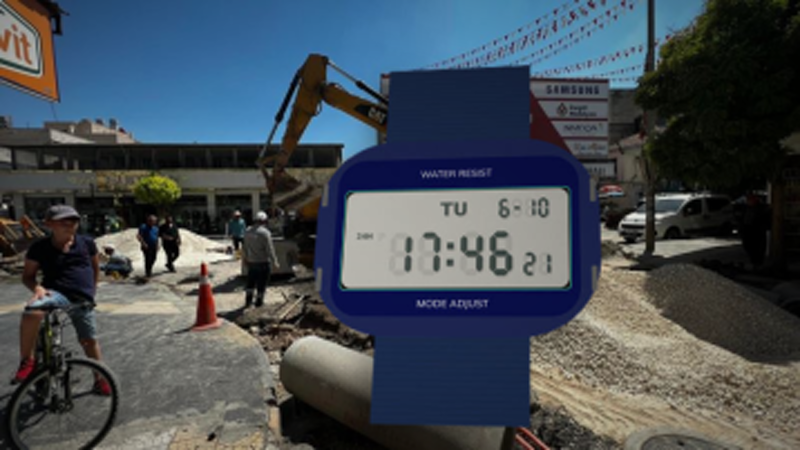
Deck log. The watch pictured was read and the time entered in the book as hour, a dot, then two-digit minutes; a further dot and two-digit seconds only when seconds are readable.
17.46.21
